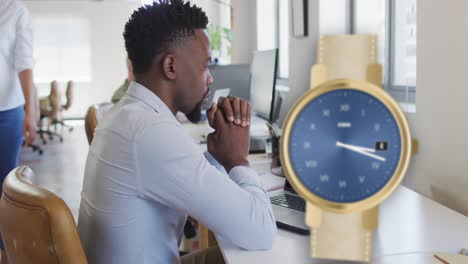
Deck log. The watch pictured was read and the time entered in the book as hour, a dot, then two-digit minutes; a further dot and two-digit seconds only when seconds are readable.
3.18
